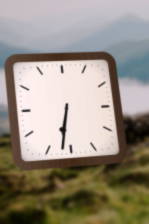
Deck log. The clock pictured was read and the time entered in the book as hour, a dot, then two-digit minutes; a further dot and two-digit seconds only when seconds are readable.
6.32
